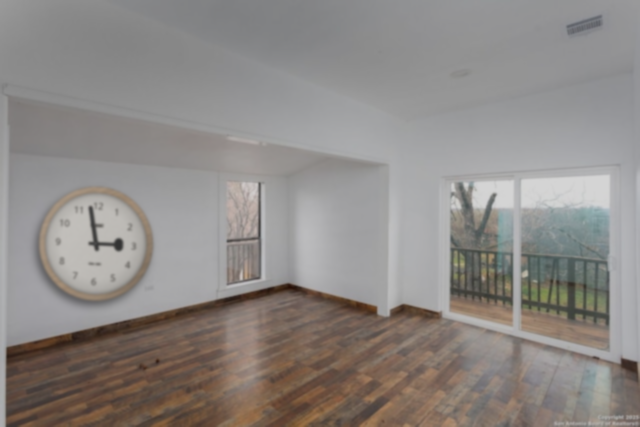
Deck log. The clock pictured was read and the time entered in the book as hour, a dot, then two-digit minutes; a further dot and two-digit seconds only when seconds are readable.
2.58
